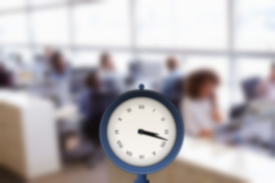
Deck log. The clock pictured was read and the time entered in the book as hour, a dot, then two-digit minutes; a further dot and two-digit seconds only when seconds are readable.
3.18
